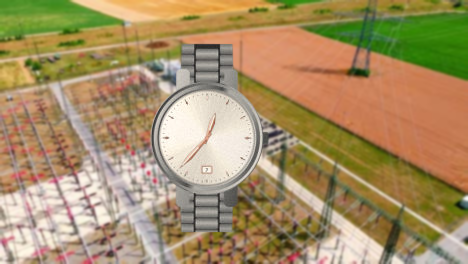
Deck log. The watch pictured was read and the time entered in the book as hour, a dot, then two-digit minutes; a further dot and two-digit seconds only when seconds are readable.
12.37
